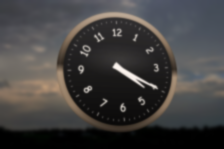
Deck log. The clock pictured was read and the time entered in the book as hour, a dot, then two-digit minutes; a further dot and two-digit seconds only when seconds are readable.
4.20
